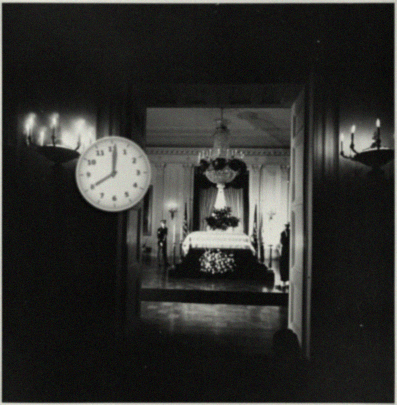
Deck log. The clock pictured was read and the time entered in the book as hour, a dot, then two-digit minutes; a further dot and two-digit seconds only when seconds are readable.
8.01
